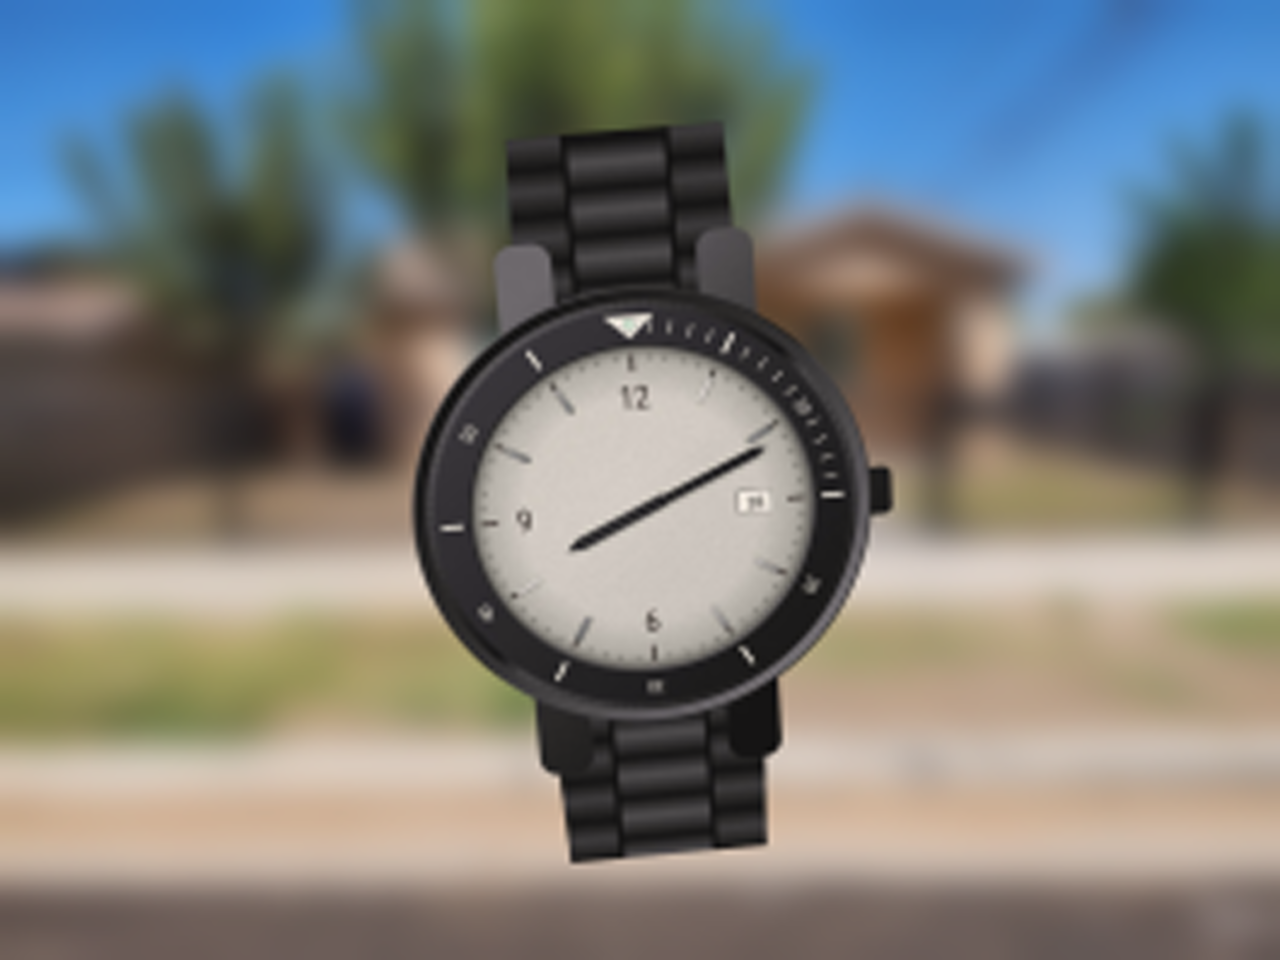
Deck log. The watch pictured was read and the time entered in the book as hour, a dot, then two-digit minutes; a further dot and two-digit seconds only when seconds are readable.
8.11
